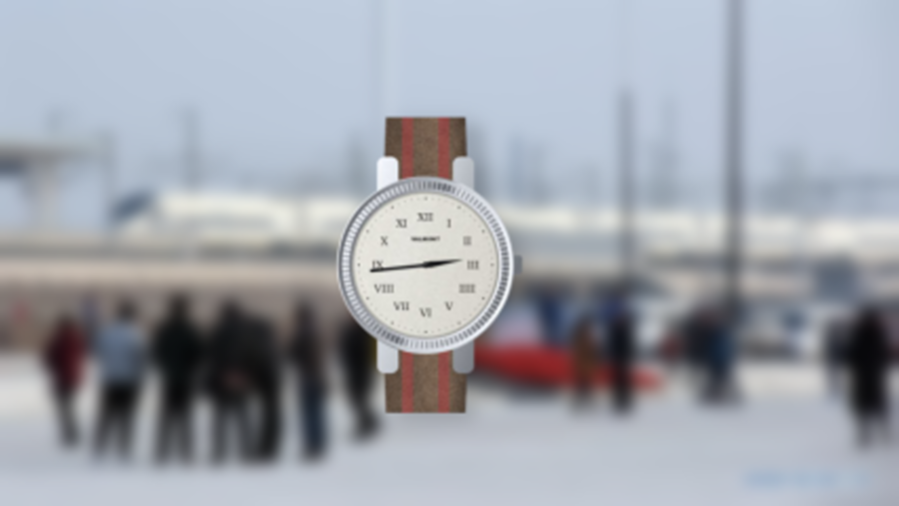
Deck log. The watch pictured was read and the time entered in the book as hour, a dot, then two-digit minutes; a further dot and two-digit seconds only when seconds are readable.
2.44
